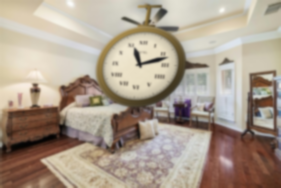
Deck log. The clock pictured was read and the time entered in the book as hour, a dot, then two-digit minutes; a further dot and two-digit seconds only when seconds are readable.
11.12
